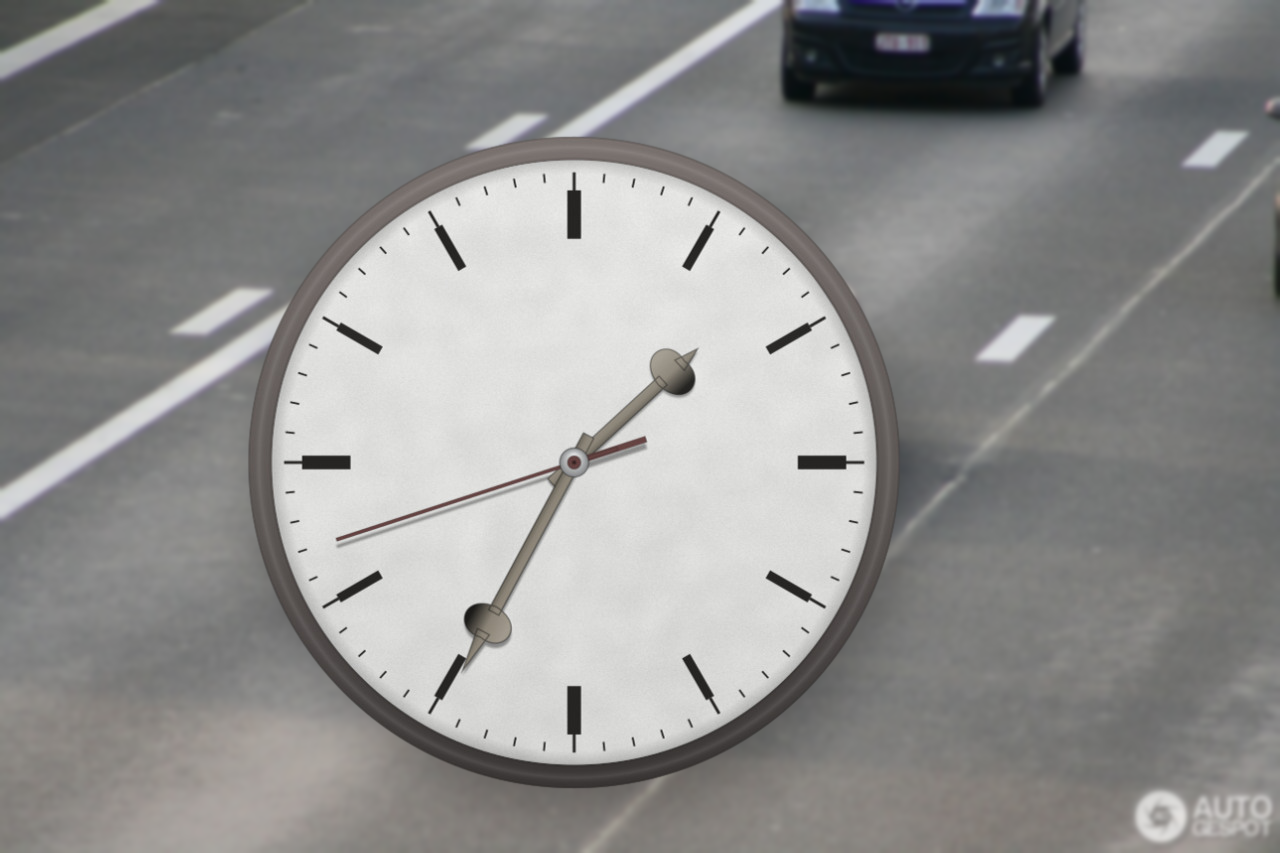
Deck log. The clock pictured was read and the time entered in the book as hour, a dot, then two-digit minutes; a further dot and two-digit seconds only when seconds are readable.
1.34.42
